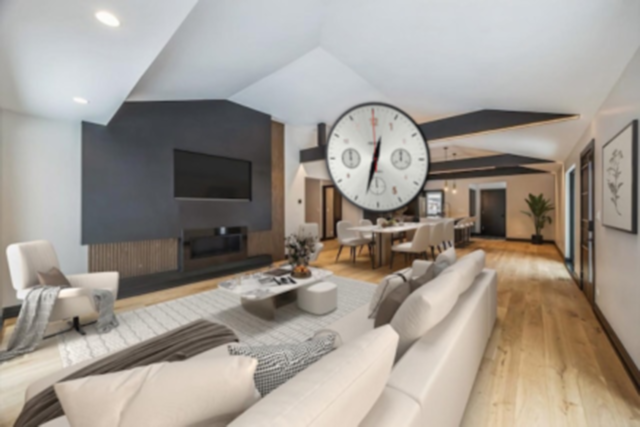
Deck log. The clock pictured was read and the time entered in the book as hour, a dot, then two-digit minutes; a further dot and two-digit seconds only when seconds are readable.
12.33
